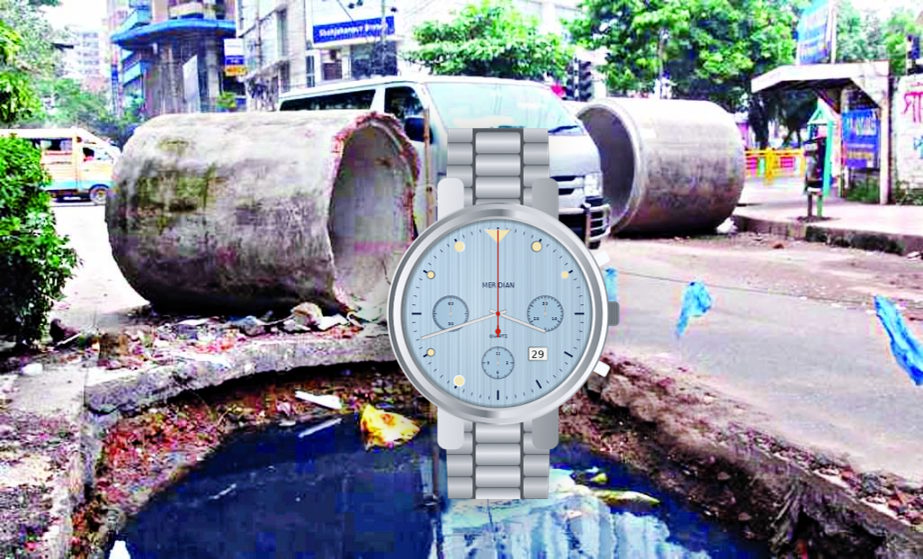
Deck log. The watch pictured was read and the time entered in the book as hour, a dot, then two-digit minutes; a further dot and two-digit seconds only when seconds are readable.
3.42
